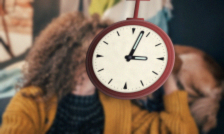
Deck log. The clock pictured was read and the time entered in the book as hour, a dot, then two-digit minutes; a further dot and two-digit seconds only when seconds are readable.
3.03
